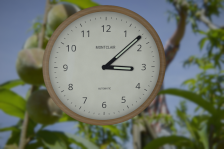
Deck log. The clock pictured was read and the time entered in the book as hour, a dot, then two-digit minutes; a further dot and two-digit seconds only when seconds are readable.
3.08
